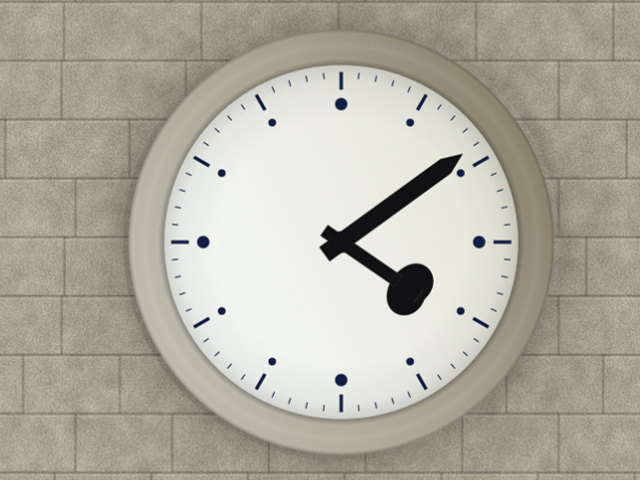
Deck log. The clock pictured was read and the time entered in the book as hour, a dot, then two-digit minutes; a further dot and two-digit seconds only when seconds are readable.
4.09
